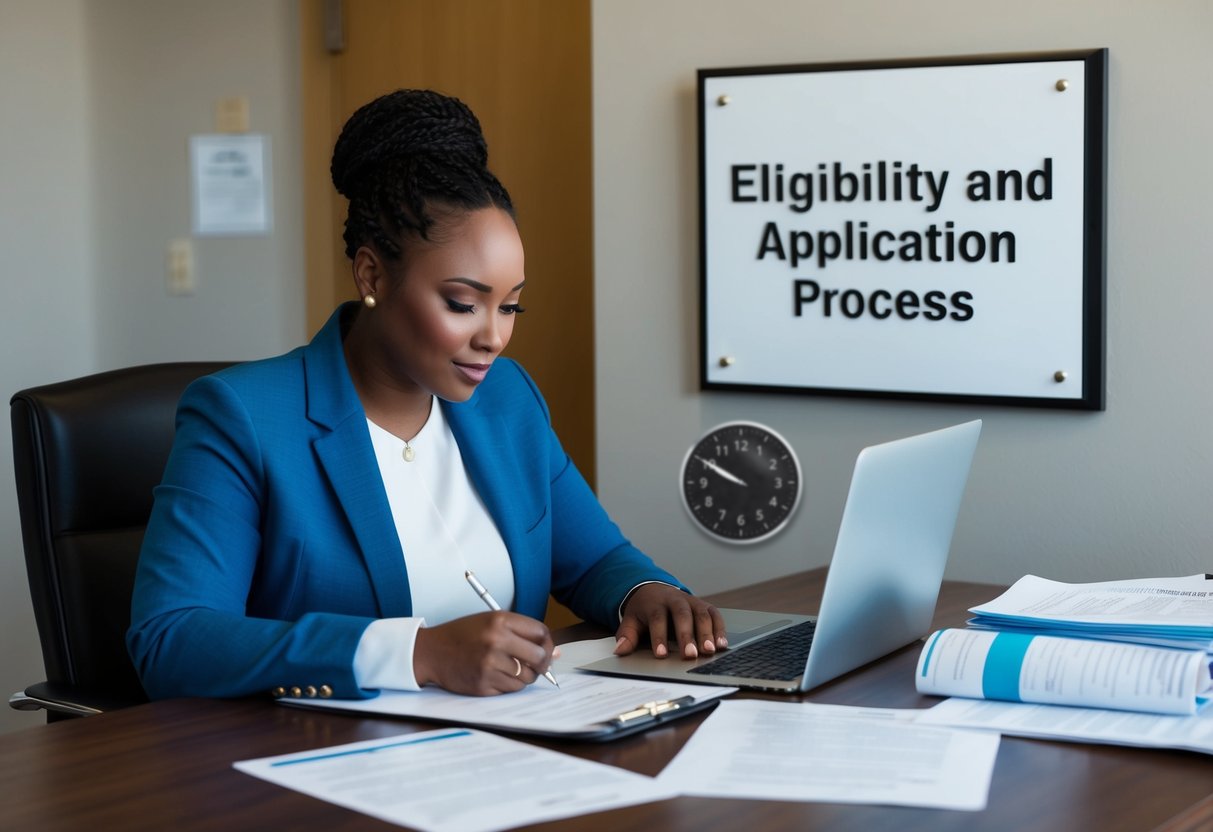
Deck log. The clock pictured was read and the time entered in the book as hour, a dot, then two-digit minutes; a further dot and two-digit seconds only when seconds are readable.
9.50
